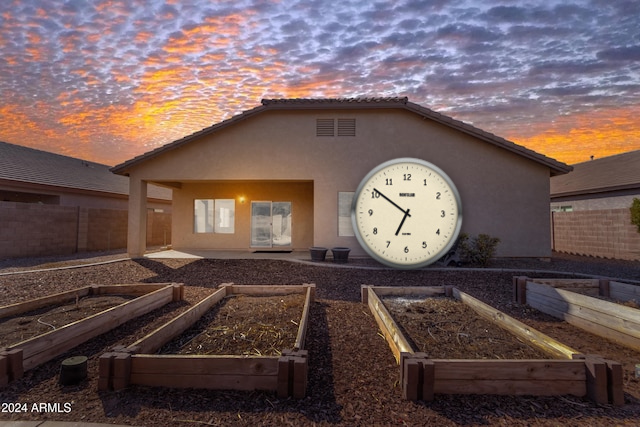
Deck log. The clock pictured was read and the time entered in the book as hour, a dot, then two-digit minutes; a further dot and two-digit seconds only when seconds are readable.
6.51
